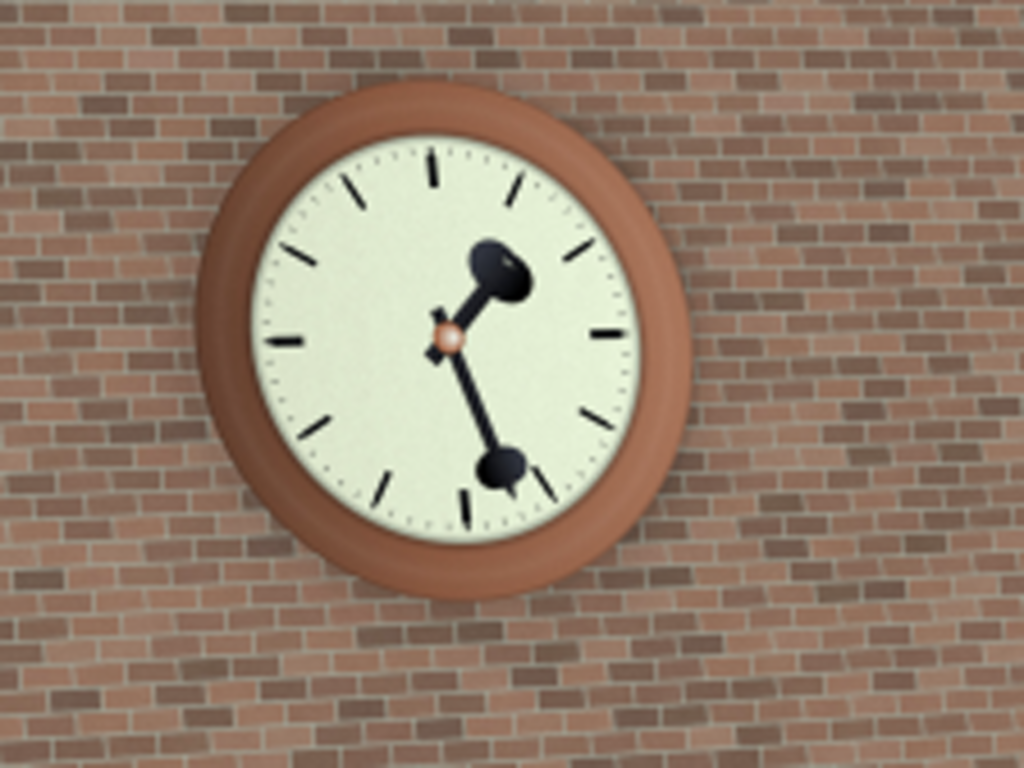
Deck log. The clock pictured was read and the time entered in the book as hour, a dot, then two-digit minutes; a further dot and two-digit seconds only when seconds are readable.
1.27
